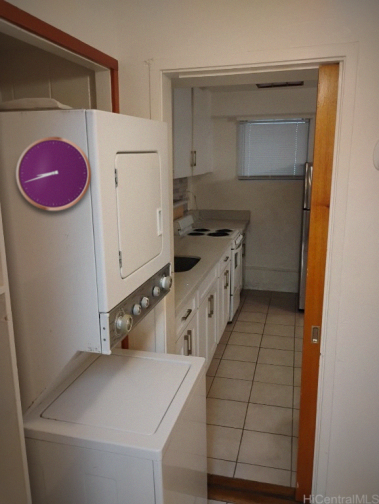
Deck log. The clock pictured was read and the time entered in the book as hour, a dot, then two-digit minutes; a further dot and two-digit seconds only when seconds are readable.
8.42
